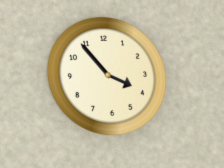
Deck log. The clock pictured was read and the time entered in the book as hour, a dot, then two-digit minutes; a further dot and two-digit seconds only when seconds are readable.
3.54
